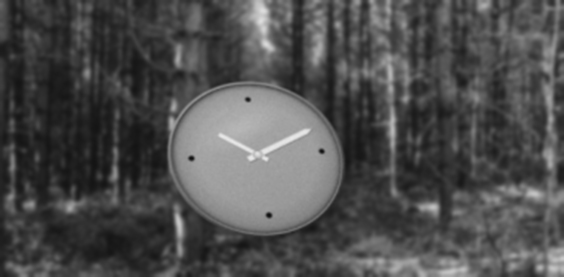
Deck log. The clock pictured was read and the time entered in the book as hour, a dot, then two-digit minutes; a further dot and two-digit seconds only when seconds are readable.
10.11
